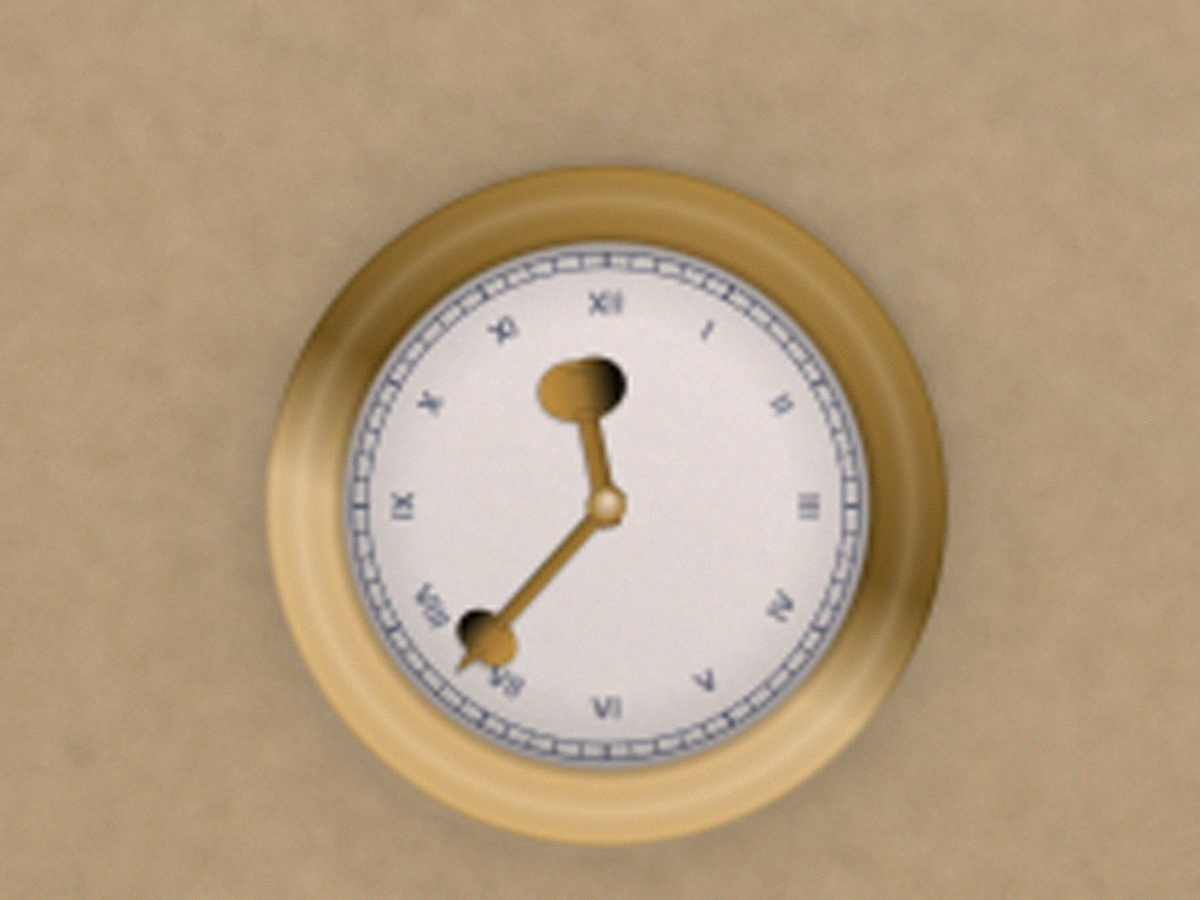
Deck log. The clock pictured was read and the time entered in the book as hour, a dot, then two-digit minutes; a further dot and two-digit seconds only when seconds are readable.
11.37
